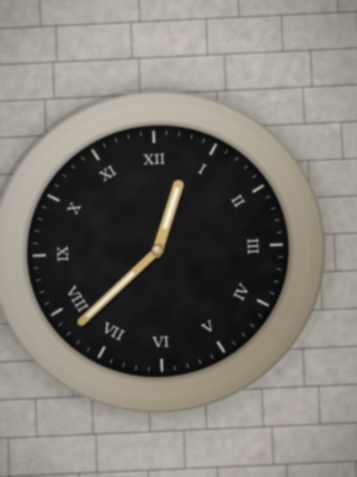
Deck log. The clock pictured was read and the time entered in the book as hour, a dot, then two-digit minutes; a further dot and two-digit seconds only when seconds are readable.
12.38
